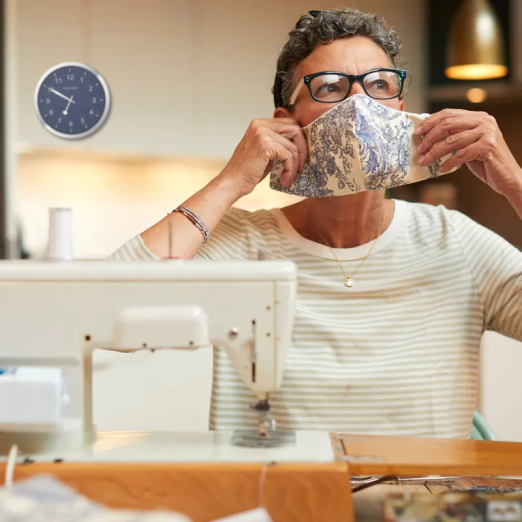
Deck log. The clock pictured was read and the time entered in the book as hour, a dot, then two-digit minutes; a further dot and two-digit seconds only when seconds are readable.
6.50
